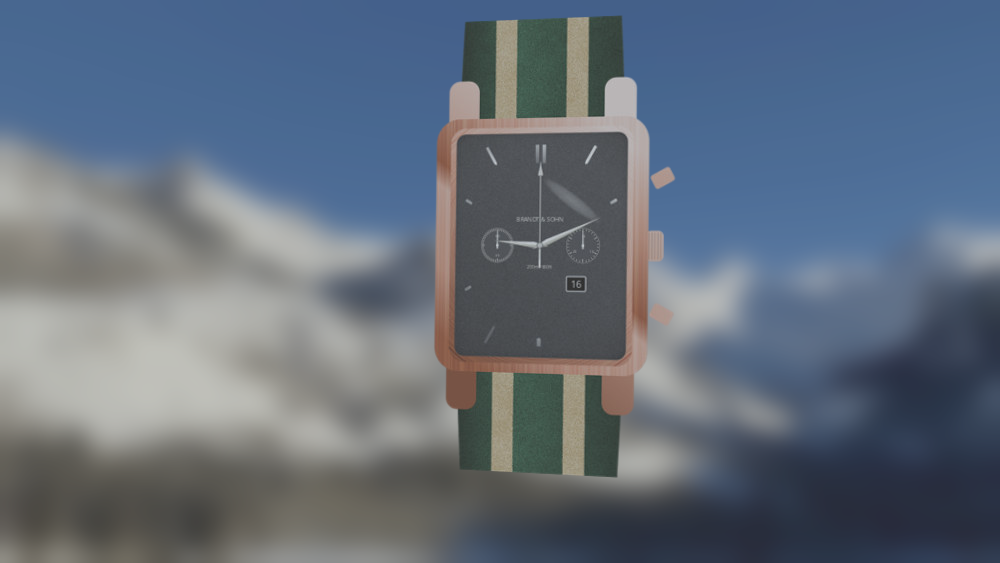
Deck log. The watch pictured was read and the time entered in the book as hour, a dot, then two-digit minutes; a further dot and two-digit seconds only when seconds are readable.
9.11
